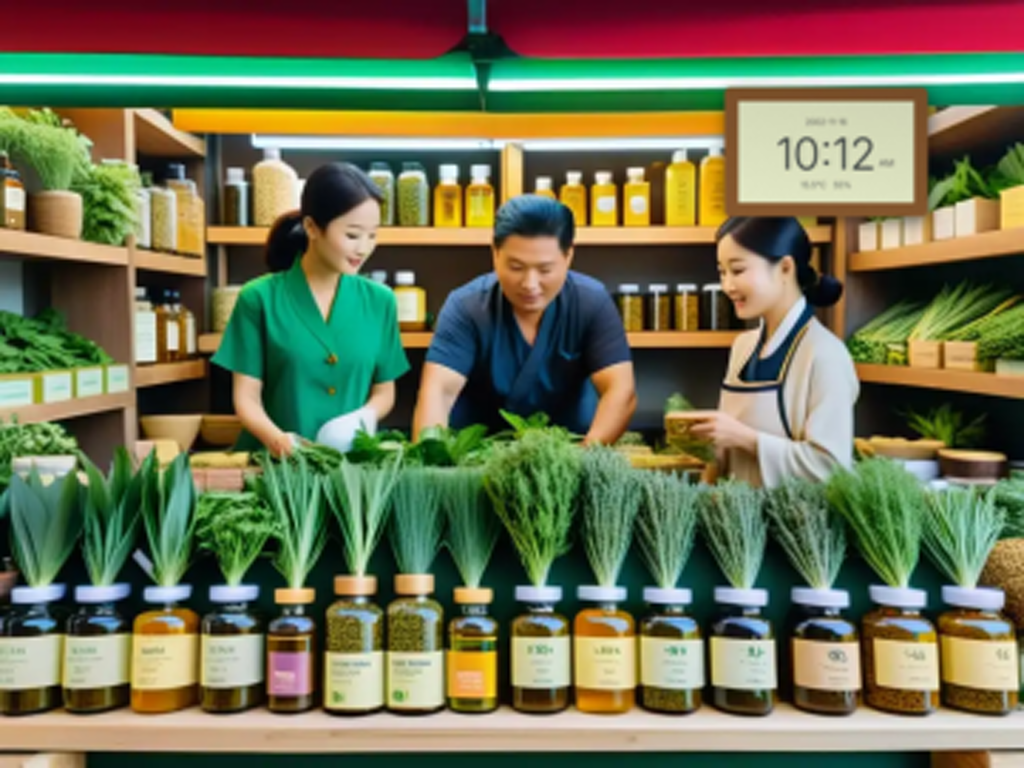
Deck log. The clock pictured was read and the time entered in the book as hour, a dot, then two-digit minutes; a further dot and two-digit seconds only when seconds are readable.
10.12
